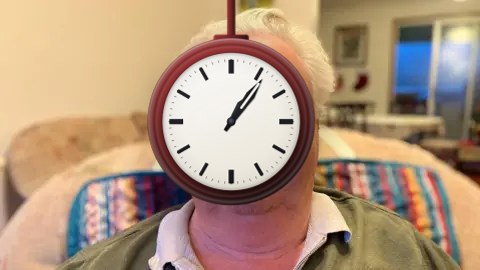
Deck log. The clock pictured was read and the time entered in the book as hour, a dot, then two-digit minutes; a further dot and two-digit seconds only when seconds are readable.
1.06
